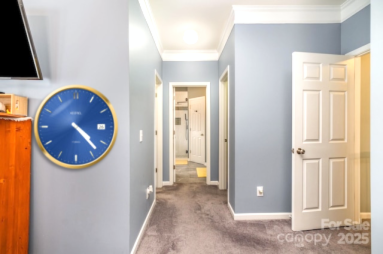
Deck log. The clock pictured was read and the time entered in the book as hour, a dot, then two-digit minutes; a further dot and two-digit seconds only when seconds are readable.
4.23
